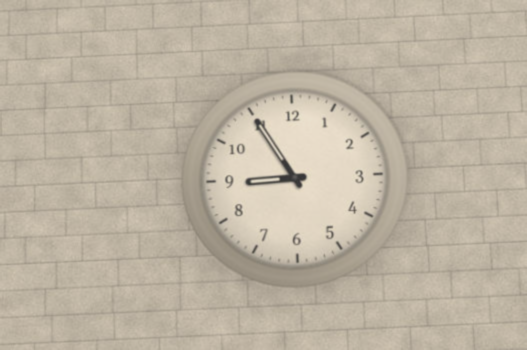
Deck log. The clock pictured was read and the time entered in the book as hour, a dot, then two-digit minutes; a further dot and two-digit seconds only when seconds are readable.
8.55
